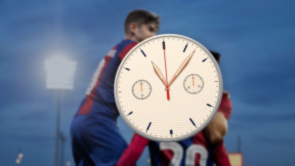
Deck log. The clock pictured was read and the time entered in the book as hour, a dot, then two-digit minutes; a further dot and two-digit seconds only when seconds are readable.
11.07
